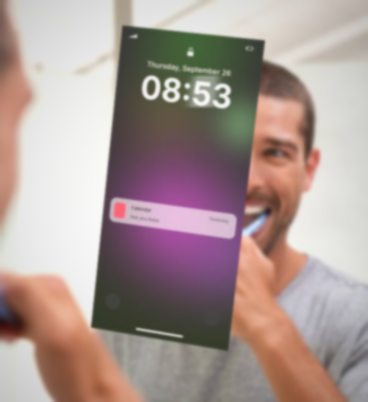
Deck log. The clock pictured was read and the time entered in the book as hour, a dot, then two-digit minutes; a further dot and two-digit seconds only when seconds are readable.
8.53
